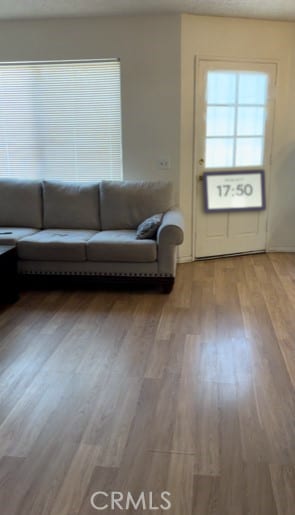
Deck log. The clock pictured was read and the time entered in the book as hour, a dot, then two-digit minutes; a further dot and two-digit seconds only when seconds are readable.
17.50
